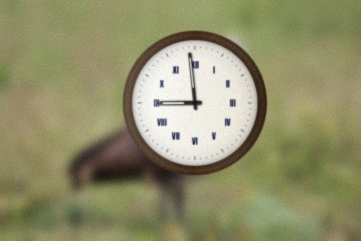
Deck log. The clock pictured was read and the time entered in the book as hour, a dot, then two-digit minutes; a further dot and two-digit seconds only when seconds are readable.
8.59
